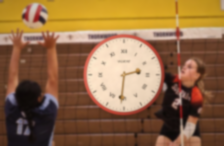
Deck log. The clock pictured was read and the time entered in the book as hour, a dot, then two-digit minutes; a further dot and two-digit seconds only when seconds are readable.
2.31
